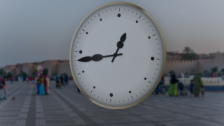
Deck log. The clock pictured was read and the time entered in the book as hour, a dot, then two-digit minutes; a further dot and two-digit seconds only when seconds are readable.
12.43
